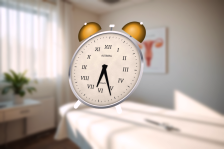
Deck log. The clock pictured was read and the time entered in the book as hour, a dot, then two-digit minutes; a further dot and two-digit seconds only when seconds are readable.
6.26
